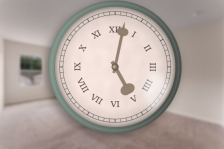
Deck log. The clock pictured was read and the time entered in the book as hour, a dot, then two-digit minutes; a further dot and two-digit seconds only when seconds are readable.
5.02
